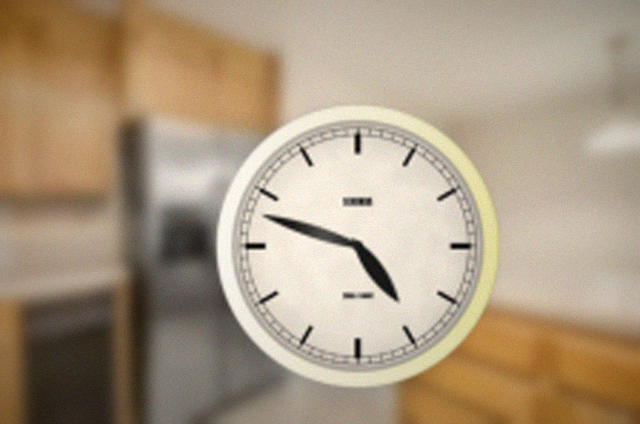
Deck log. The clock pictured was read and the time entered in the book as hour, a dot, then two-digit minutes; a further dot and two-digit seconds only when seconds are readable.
4.48
